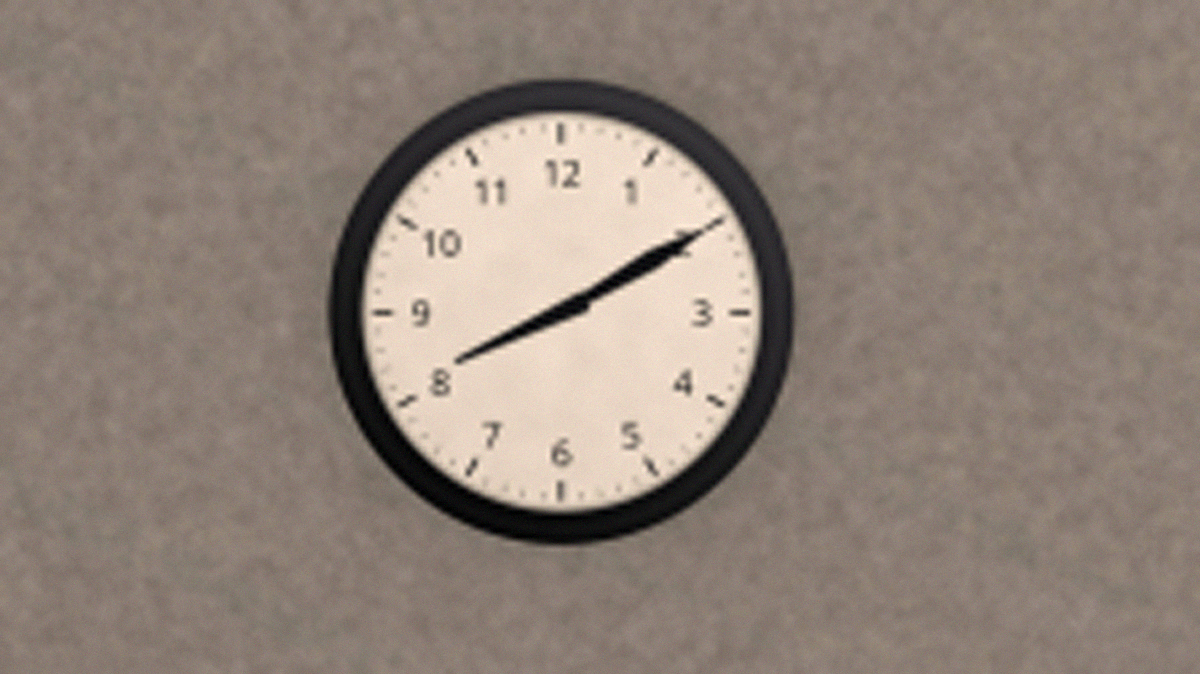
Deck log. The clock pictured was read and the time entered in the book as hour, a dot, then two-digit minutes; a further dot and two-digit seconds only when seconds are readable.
8.10
